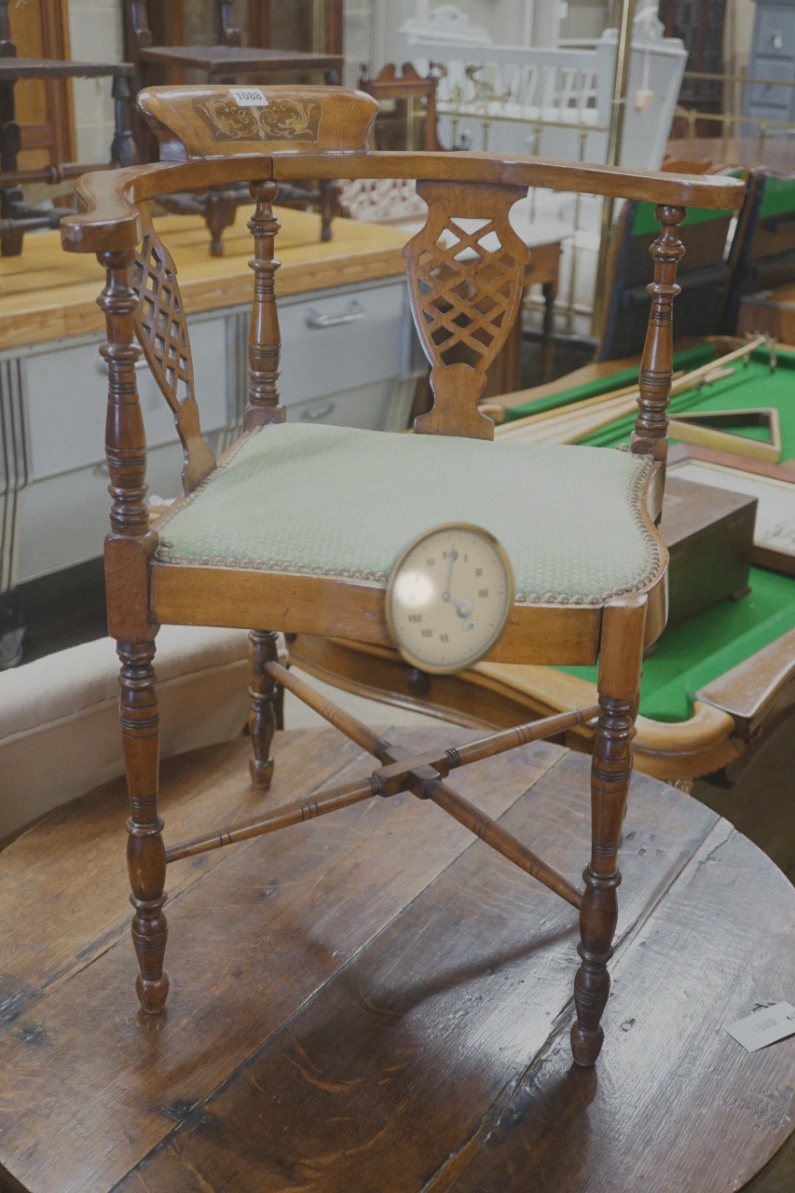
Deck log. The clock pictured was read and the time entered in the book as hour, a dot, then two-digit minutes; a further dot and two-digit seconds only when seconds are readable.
4.01
